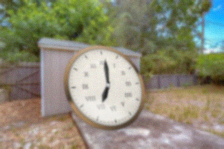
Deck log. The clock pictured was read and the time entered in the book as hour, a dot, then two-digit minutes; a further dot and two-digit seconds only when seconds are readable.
7.01
